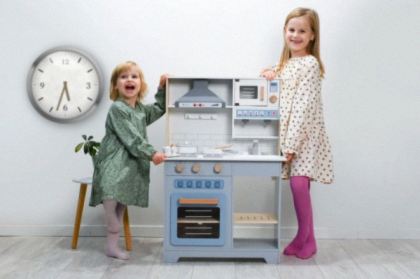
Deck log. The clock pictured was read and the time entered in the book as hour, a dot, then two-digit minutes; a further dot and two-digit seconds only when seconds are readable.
5.33
